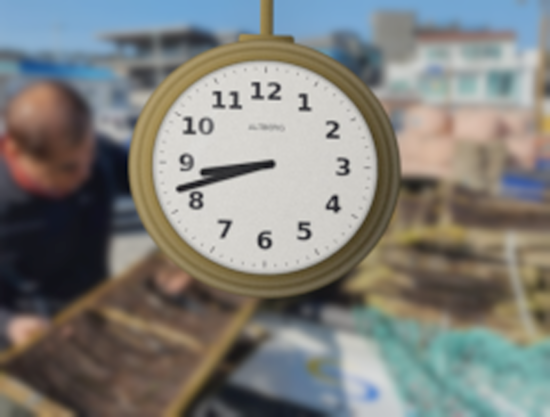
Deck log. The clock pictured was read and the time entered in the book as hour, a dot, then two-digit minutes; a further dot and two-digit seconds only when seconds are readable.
8.42
